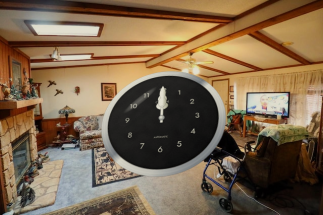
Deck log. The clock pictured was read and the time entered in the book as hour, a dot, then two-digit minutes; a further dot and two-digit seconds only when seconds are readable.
12.00
